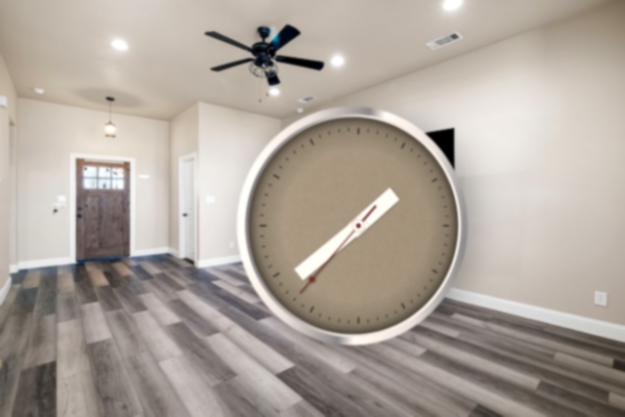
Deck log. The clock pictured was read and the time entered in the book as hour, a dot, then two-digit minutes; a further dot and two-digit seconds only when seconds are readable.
1.38.37
